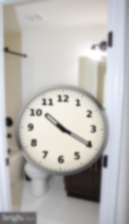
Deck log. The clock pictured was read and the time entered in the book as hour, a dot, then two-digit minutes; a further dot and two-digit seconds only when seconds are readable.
10.20
